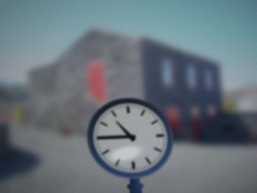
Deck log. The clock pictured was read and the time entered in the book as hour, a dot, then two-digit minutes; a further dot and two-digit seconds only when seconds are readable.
10.45
